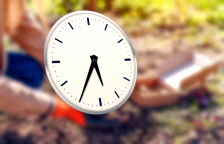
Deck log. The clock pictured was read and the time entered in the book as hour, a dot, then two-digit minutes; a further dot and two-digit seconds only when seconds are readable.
5.35
